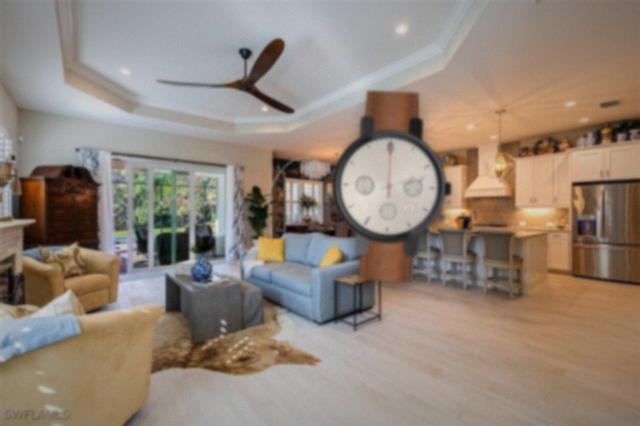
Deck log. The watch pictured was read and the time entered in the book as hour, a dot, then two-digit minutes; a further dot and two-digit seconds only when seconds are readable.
2.12
